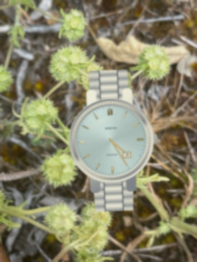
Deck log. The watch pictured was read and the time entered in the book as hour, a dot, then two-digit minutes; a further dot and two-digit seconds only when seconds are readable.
4.25
